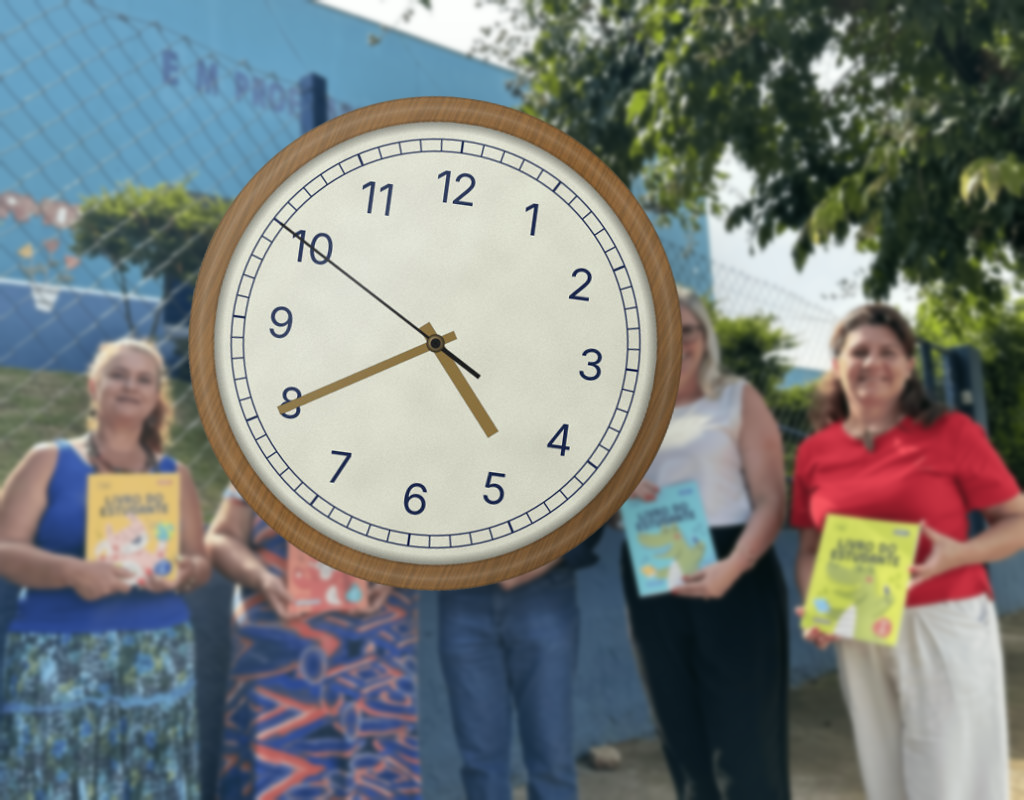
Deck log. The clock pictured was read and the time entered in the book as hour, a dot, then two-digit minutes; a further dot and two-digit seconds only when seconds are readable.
4.39.50
